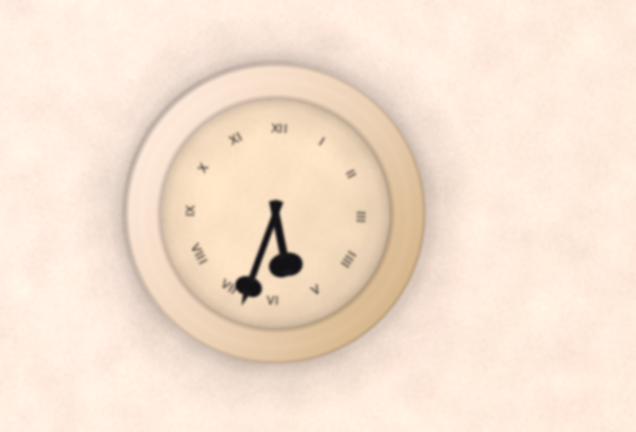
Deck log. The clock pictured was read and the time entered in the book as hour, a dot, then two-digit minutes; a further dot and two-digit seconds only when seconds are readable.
5.33
